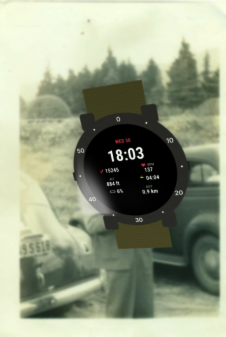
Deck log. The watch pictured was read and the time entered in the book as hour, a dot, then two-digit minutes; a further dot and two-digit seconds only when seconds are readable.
18.03
